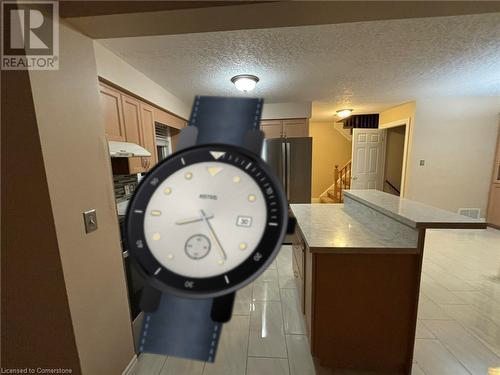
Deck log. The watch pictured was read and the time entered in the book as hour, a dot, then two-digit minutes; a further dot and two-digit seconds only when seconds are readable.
8.24
